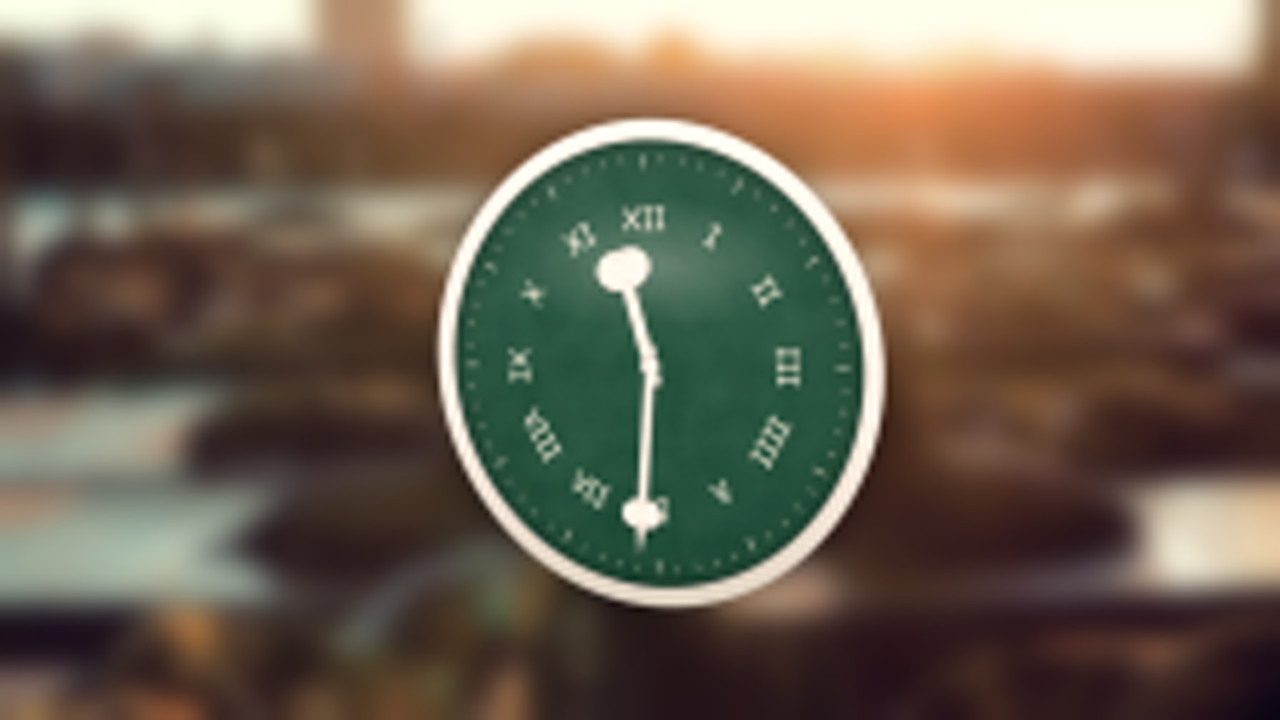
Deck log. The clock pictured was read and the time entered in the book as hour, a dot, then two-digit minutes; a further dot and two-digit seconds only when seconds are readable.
11.31
